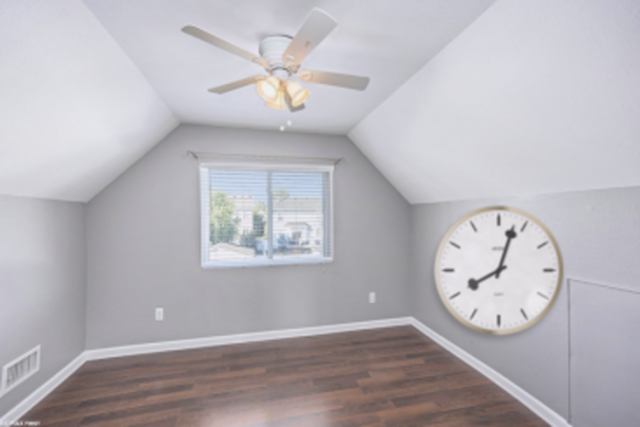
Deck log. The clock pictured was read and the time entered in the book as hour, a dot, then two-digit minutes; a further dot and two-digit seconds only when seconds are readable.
8.03
